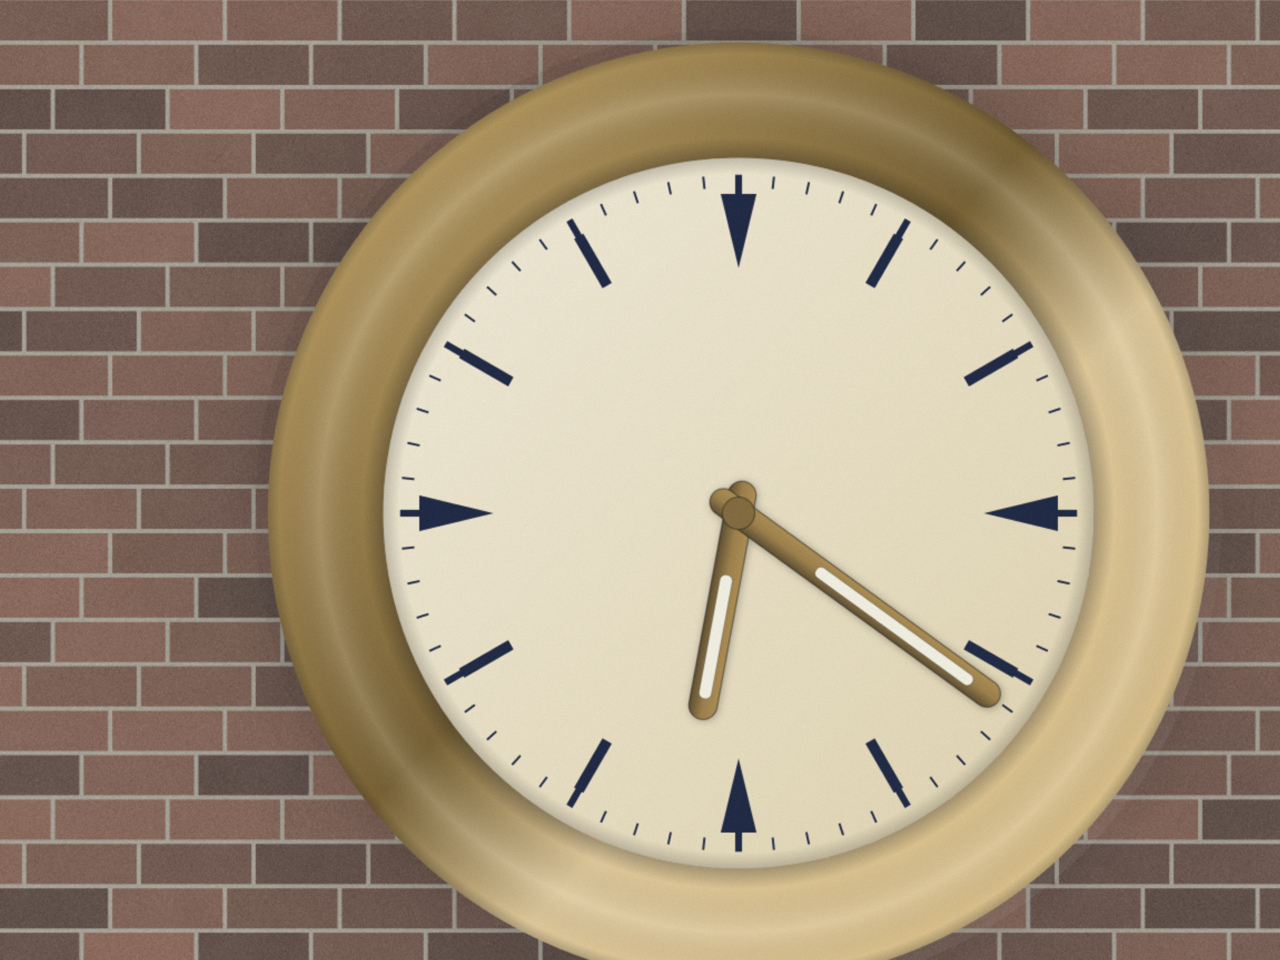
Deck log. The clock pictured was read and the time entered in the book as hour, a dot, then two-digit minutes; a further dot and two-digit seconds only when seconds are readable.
6.21
